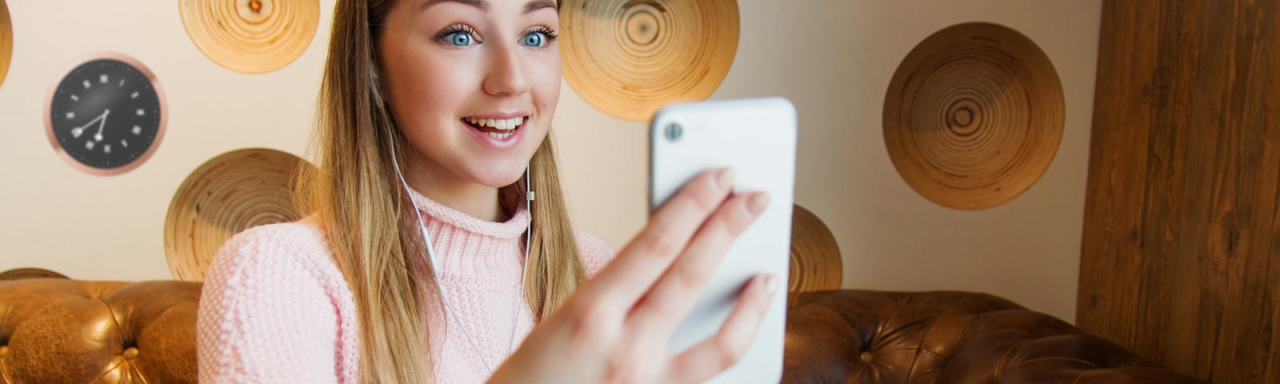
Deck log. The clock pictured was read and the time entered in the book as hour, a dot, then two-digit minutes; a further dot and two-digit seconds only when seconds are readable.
6.40
